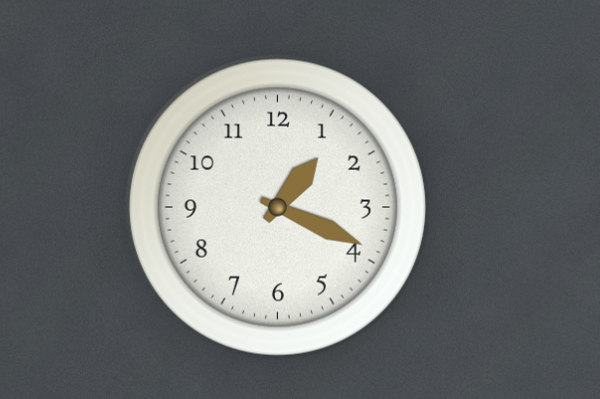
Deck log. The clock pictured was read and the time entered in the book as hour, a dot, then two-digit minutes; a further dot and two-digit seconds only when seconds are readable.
1.19
